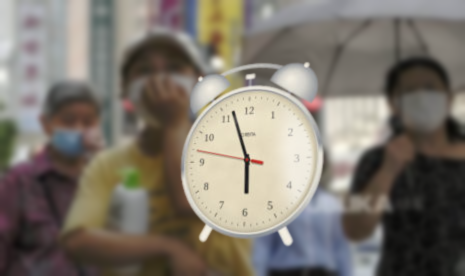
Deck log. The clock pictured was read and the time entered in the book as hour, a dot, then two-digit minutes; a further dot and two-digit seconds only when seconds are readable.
5.56.47
